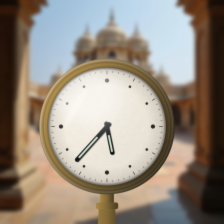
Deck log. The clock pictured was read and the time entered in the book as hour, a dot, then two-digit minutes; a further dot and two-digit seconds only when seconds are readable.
5.37
